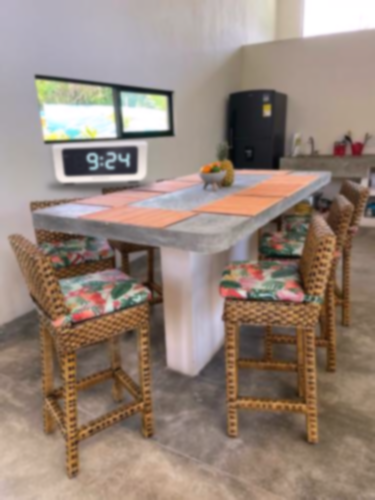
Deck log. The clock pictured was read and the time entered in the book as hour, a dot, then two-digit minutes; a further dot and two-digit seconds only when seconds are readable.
9.24
